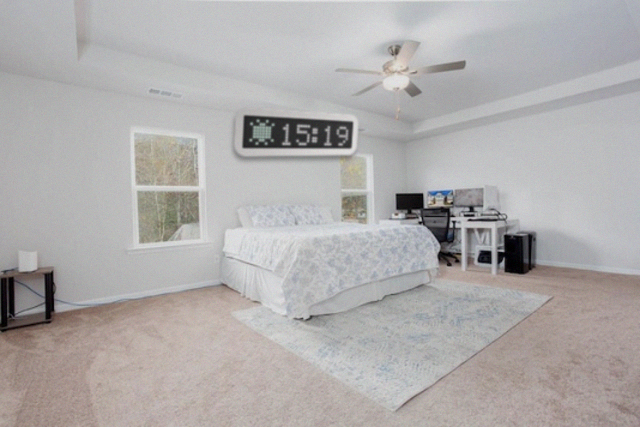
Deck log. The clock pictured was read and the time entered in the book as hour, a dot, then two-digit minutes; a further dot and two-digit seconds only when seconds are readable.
15.19
